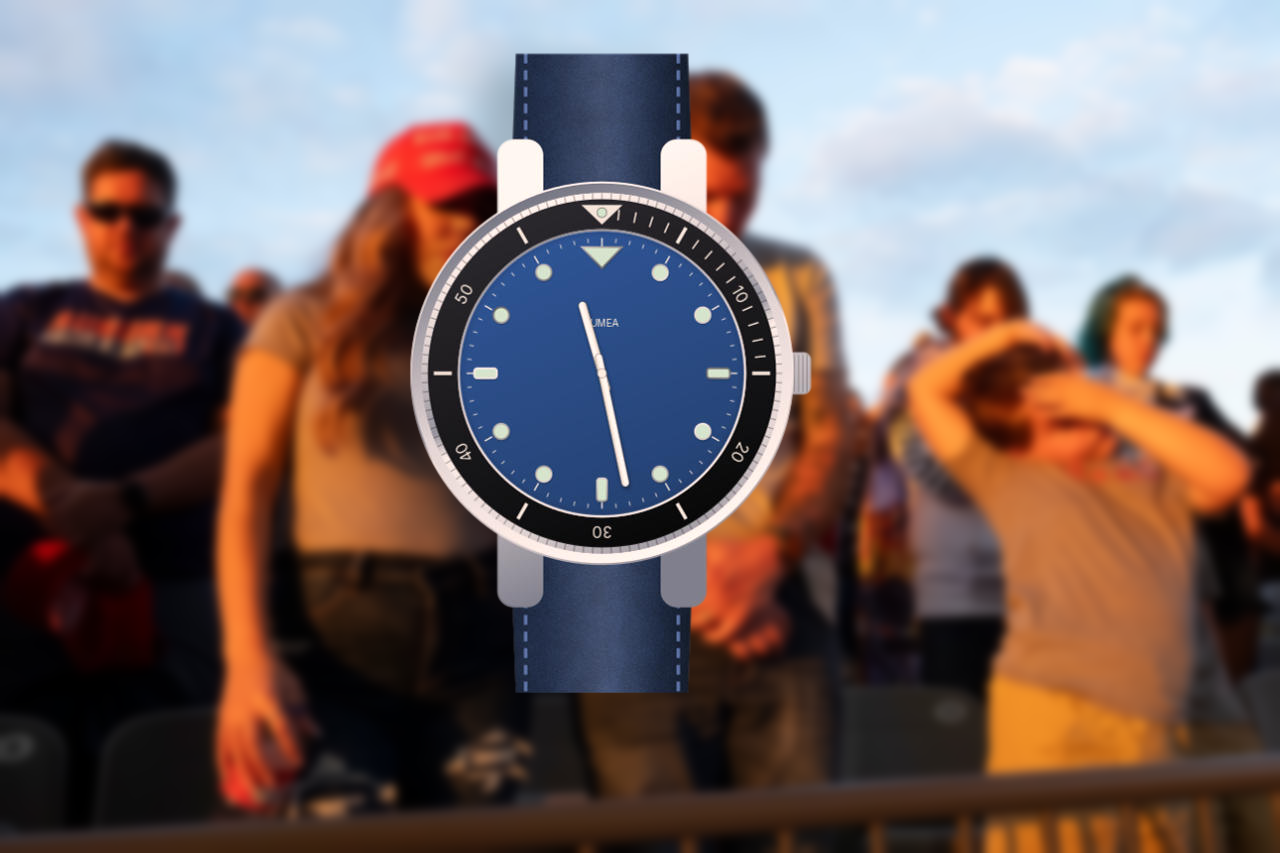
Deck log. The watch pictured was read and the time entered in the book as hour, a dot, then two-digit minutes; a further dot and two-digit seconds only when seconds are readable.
11.28
